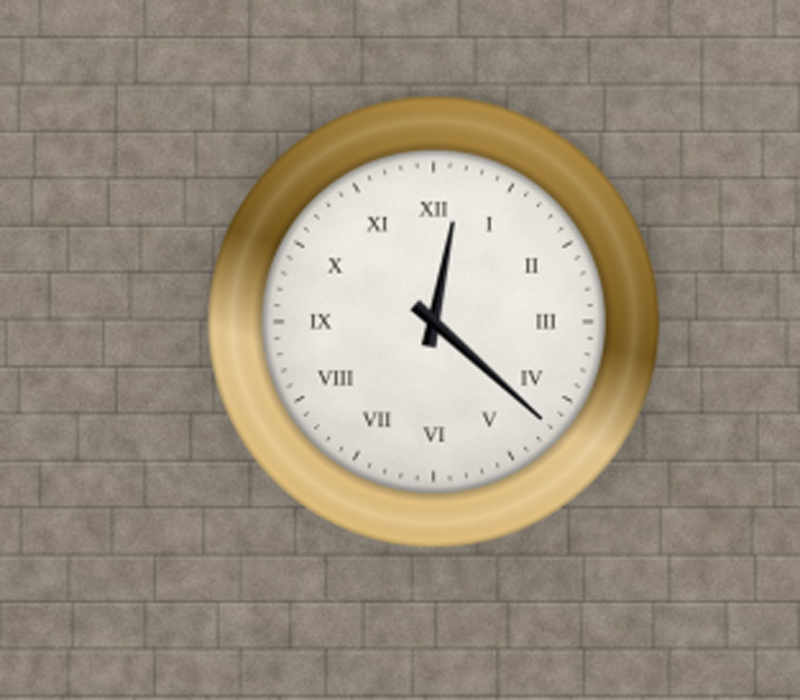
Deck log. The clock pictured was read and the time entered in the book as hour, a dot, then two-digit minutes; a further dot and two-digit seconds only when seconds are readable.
12.22
